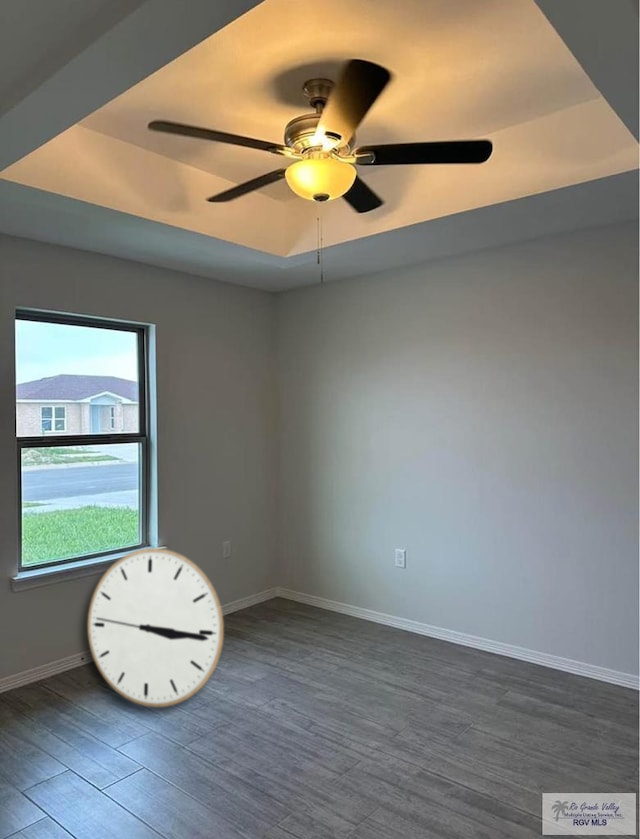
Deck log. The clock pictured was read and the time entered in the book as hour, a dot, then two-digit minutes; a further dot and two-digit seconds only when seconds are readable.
3.15.46
